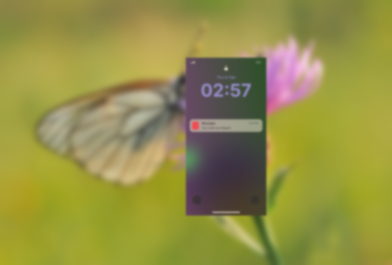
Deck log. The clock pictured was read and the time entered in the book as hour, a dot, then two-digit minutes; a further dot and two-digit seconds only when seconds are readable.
2.57
